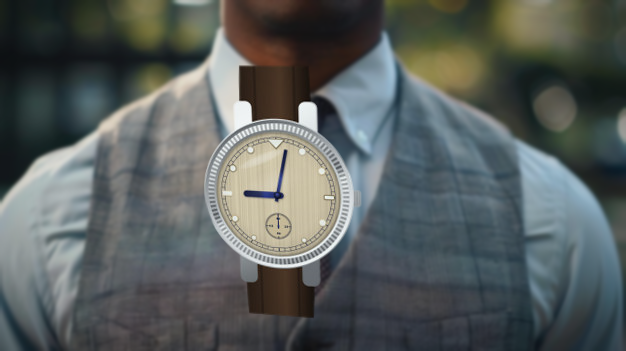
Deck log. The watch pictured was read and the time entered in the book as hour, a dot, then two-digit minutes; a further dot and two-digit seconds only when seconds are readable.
9.02
